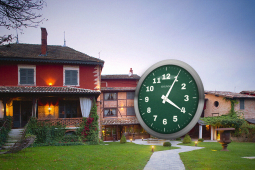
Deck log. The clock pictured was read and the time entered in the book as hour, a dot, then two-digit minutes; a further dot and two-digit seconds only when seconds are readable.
4.05
